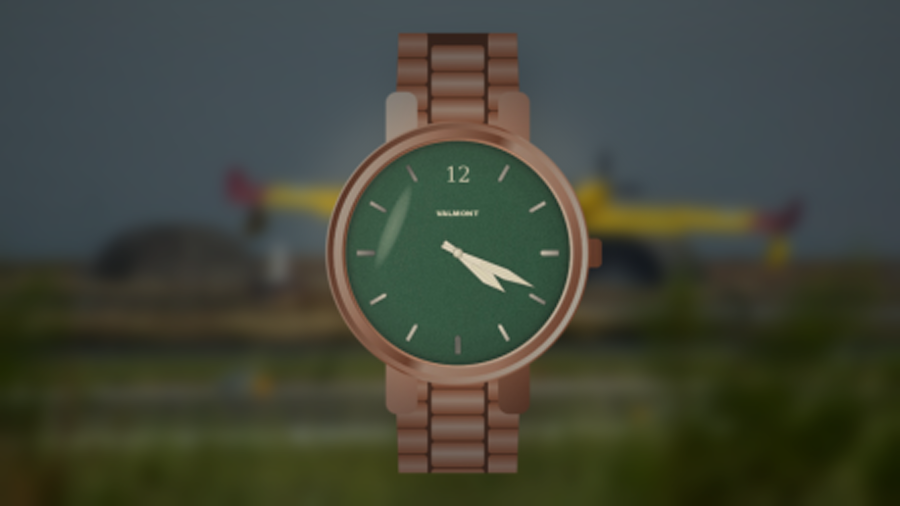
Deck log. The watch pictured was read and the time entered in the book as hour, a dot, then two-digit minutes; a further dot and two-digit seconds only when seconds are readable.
4.19
